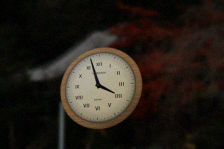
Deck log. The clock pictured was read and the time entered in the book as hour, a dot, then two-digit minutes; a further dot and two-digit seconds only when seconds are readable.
3.57
